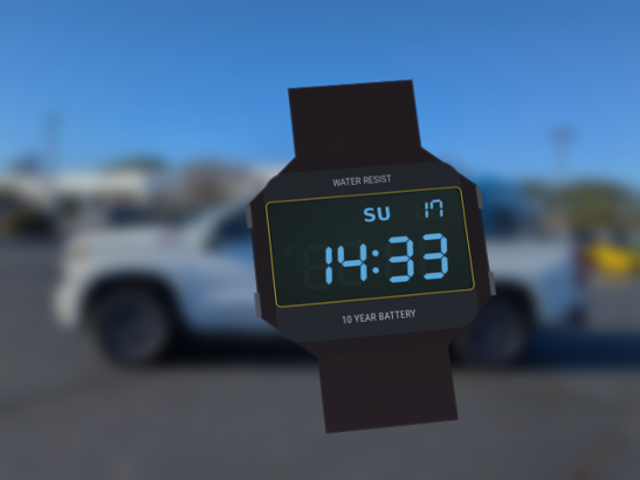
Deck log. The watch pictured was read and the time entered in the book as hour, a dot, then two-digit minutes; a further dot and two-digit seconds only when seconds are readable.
14.33
